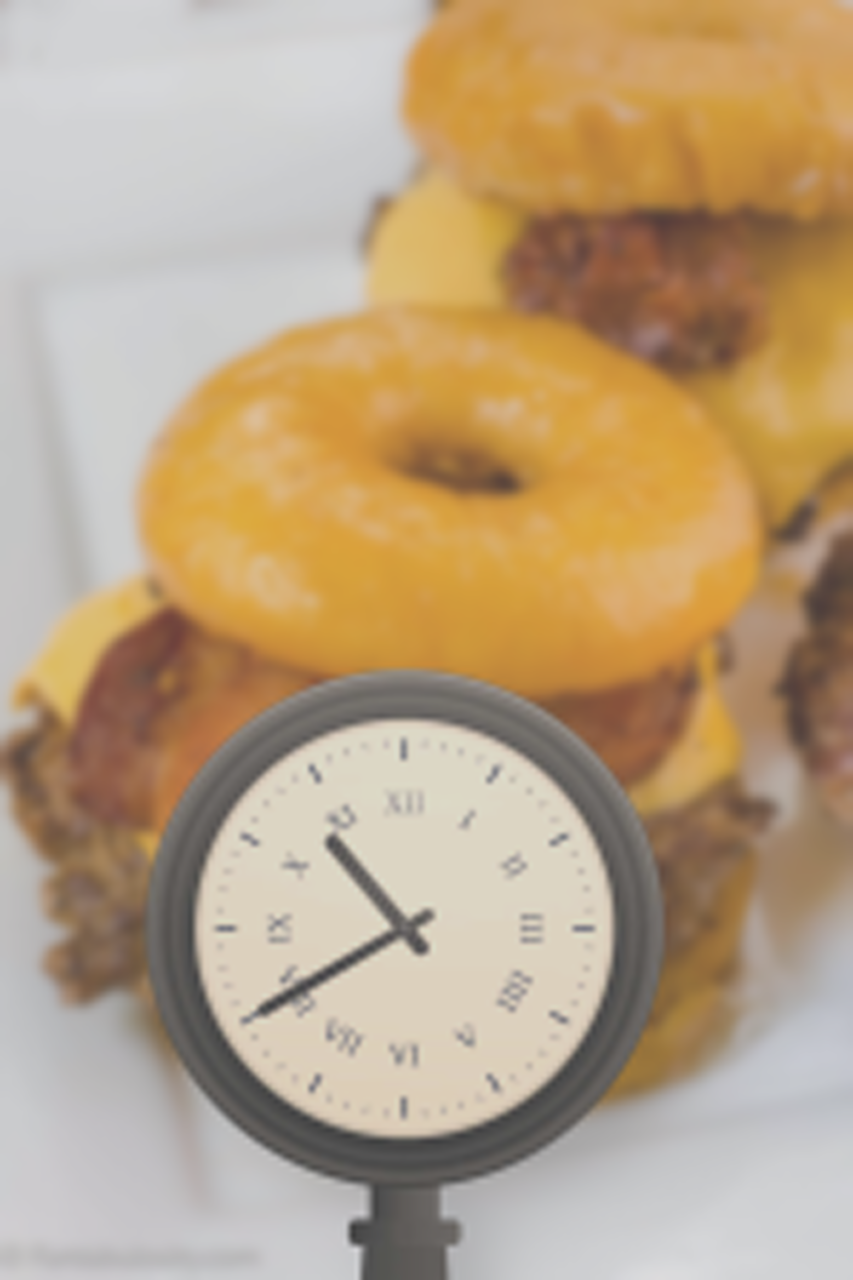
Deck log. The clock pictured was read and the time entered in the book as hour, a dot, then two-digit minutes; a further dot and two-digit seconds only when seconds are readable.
10.40
